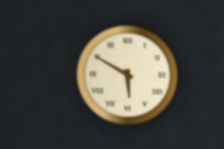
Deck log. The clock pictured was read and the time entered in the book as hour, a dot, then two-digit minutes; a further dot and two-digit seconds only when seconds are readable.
5.50
